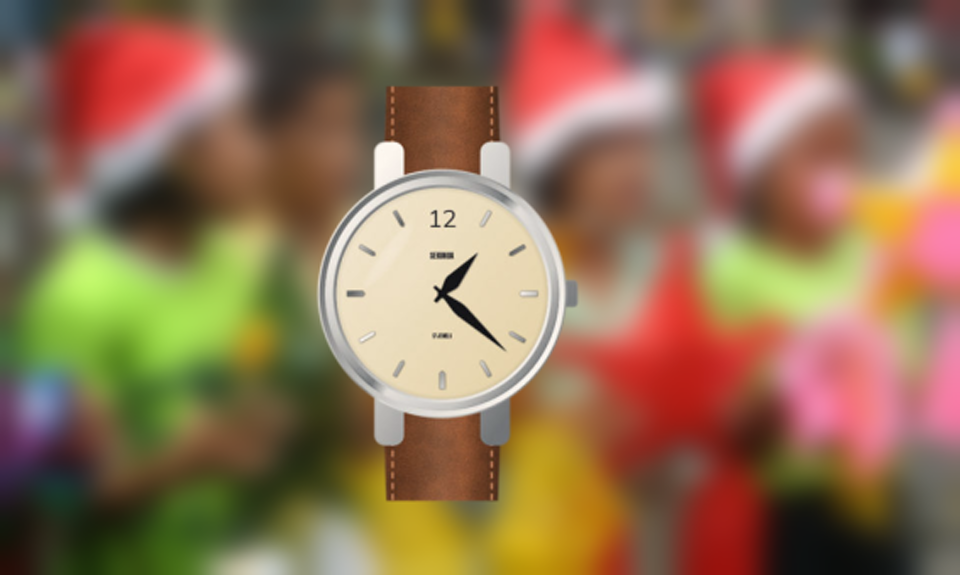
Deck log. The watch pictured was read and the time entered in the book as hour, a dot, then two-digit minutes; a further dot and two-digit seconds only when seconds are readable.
1.22
